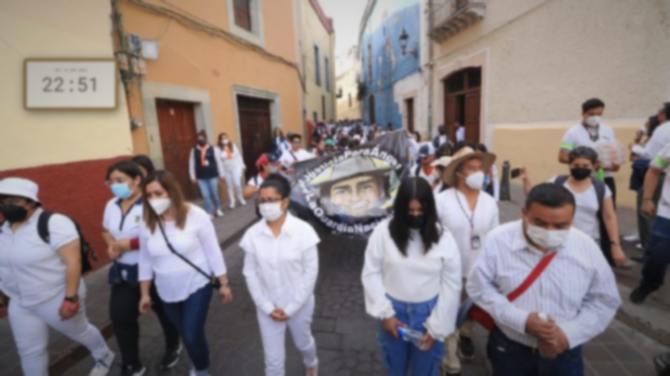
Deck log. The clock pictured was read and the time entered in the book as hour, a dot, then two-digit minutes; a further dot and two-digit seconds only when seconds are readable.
22.51
